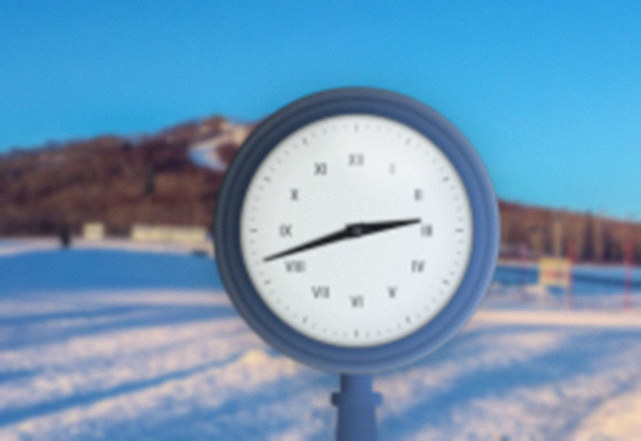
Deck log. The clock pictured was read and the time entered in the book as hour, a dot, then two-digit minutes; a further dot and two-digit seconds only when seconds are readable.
2.42
